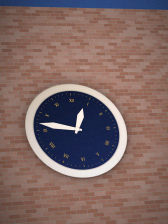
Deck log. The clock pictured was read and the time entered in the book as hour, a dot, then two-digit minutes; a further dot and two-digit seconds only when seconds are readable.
12.47
